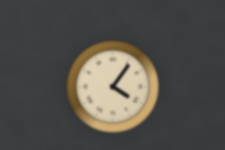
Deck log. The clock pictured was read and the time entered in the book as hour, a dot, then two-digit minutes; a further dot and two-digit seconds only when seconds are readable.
4.06
